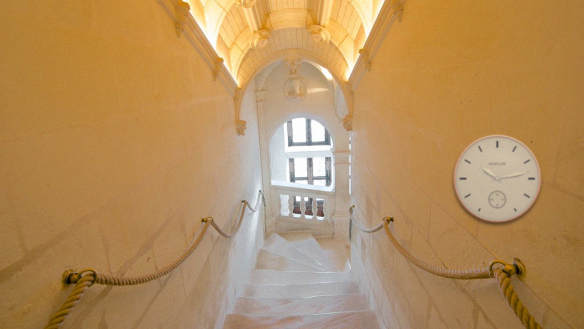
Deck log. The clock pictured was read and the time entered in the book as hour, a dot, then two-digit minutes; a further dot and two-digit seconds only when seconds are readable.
10.13
